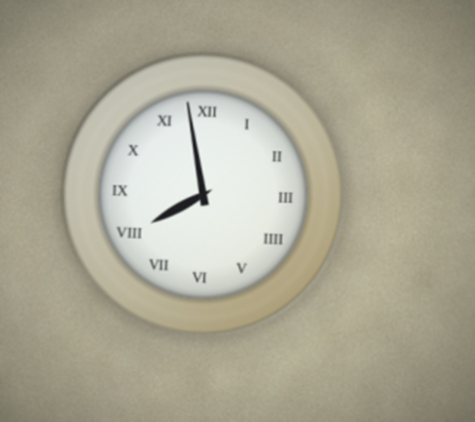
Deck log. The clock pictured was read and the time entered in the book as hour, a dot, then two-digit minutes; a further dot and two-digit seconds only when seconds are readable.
7.58
